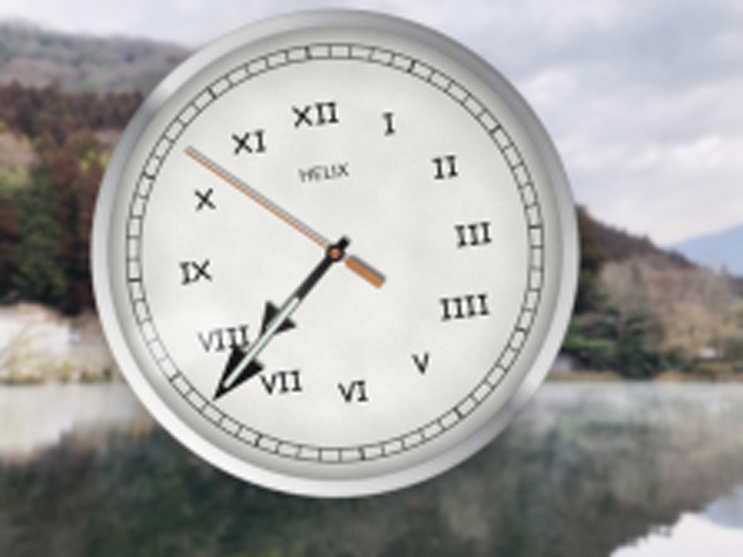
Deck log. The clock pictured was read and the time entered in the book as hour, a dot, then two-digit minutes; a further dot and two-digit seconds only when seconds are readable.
7.37.52
